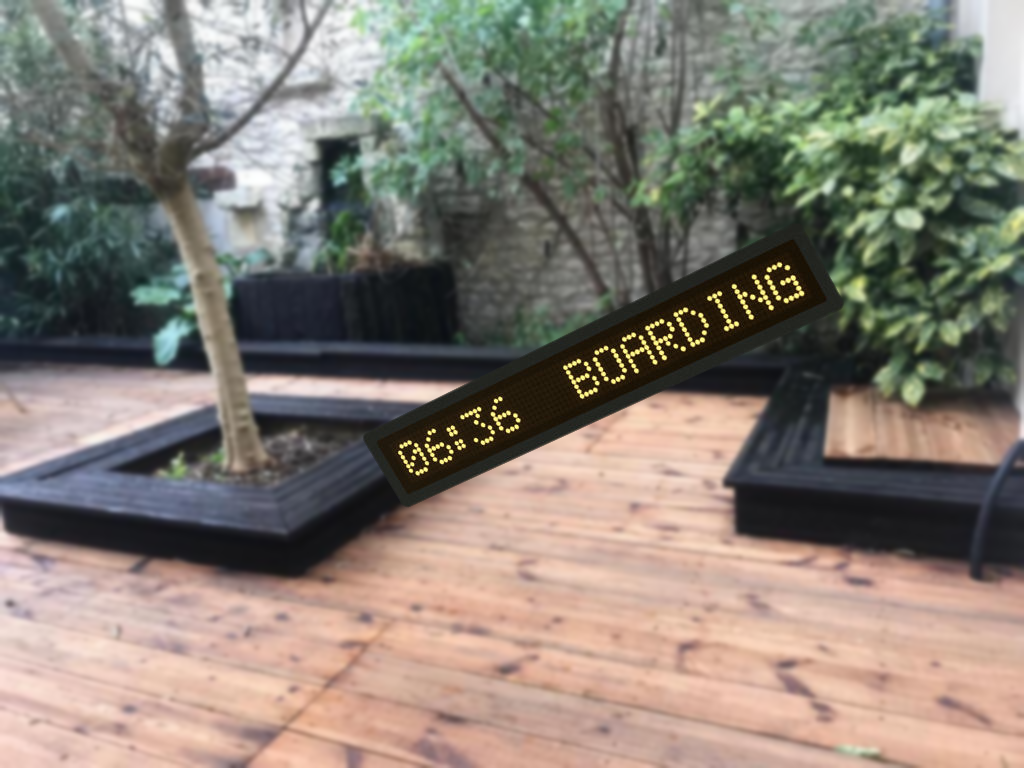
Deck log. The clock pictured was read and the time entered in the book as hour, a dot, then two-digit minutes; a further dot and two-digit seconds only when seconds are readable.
6.36
